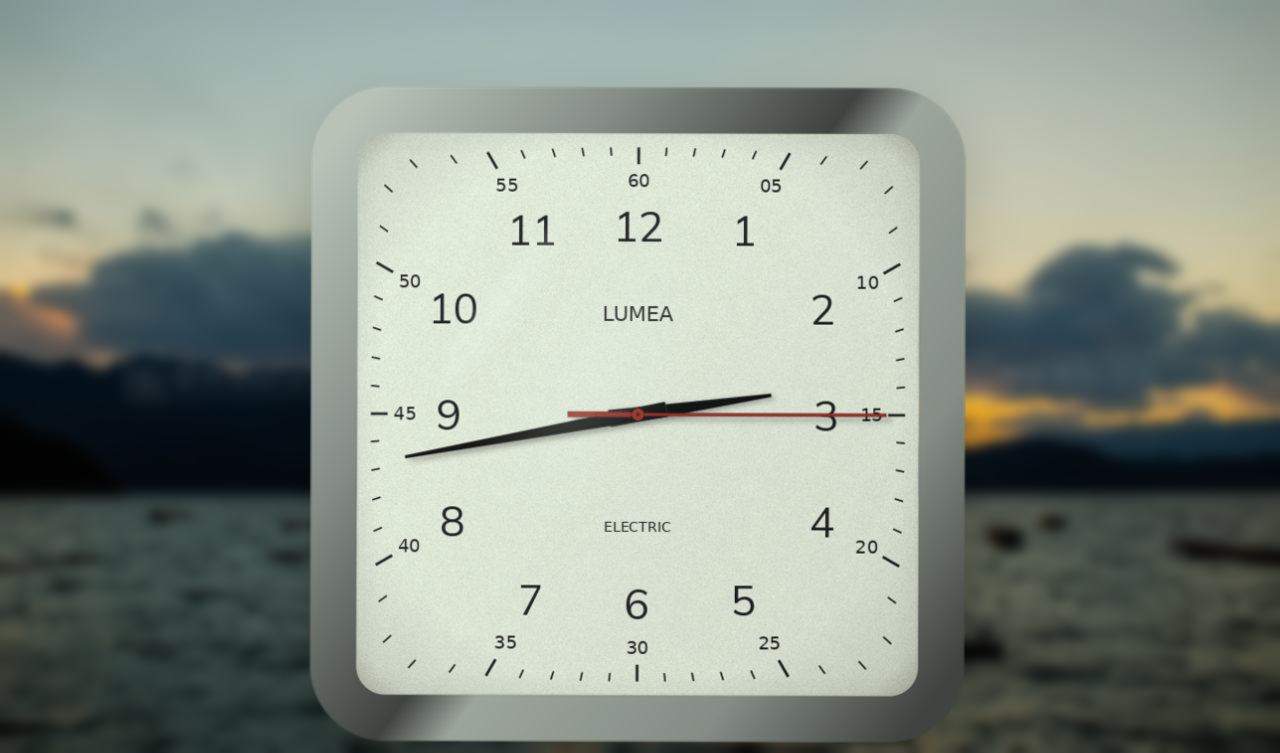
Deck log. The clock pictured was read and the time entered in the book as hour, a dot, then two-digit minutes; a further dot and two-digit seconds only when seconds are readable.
2.43.15
